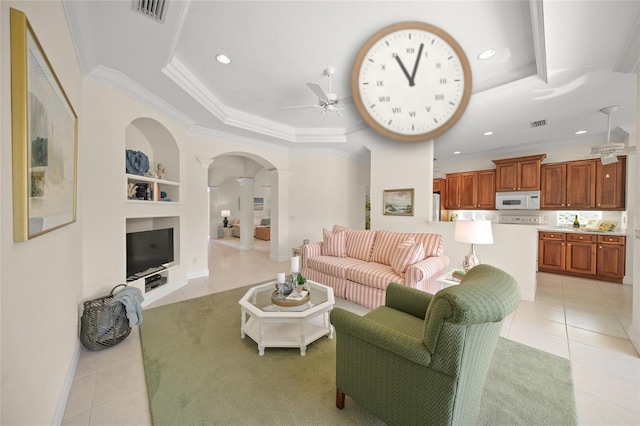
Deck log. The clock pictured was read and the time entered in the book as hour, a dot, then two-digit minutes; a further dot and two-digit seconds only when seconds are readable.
11.03
